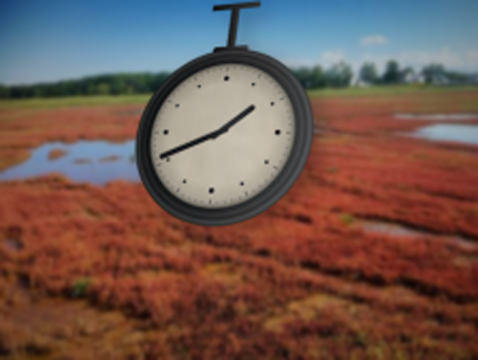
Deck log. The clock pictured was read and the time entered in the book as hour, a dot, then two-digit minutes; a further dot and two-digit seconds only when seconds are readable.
1.41
